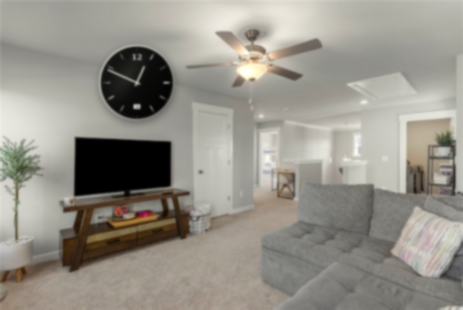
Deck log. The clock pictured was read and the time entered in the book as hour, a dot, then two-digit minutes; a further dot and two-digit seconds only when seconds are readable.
12.49
